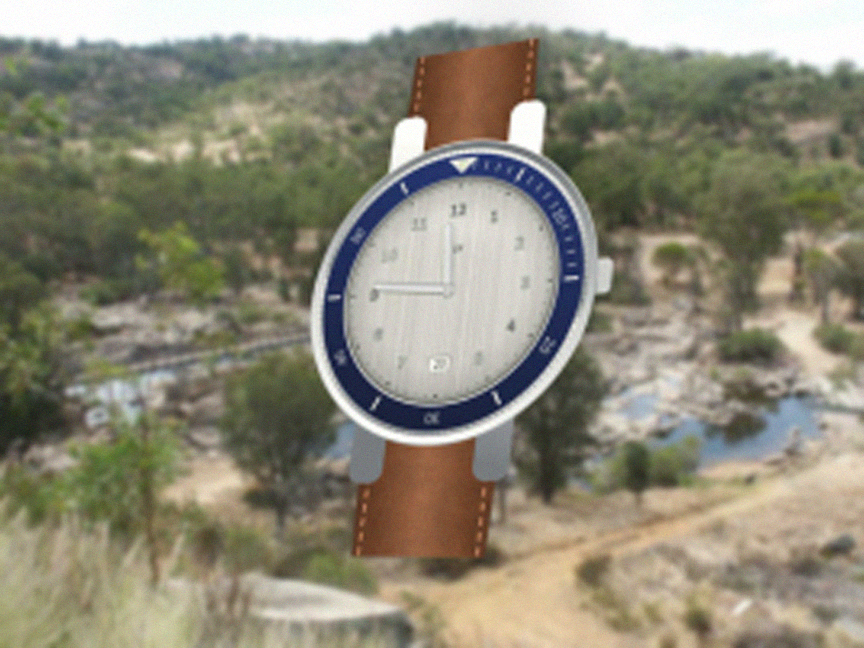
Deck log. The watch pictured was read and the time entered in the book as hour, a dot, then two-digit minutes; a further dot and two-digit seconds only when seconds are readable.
11.46
